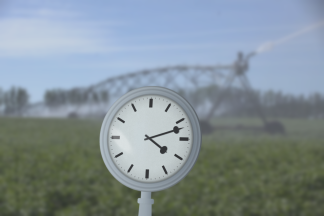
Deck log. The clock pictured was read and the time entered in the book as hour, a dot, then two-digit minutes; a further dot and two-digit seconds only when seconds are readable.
4.12
